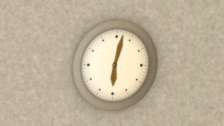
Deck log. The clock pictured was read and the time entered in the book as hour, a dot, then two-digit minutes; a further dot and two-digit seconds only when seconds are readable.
6.02
